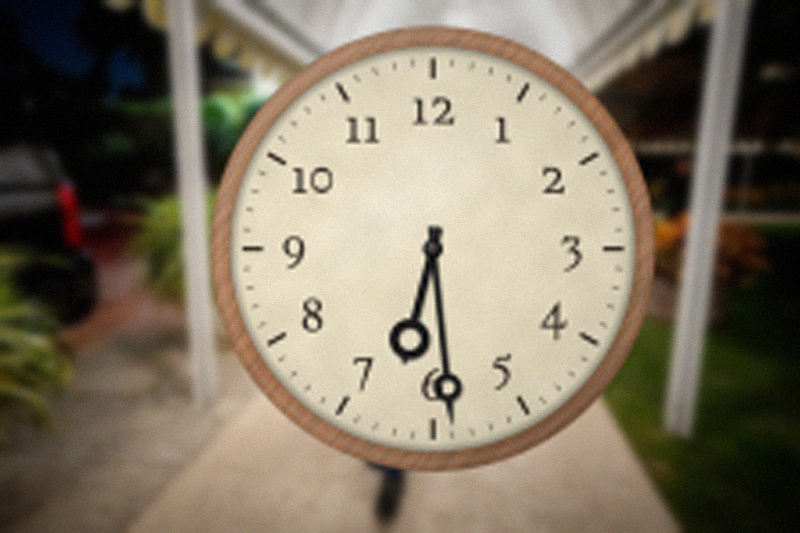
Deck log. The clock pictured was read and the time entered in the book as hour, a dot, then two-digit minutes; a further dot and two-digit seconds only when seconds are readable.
6.29
